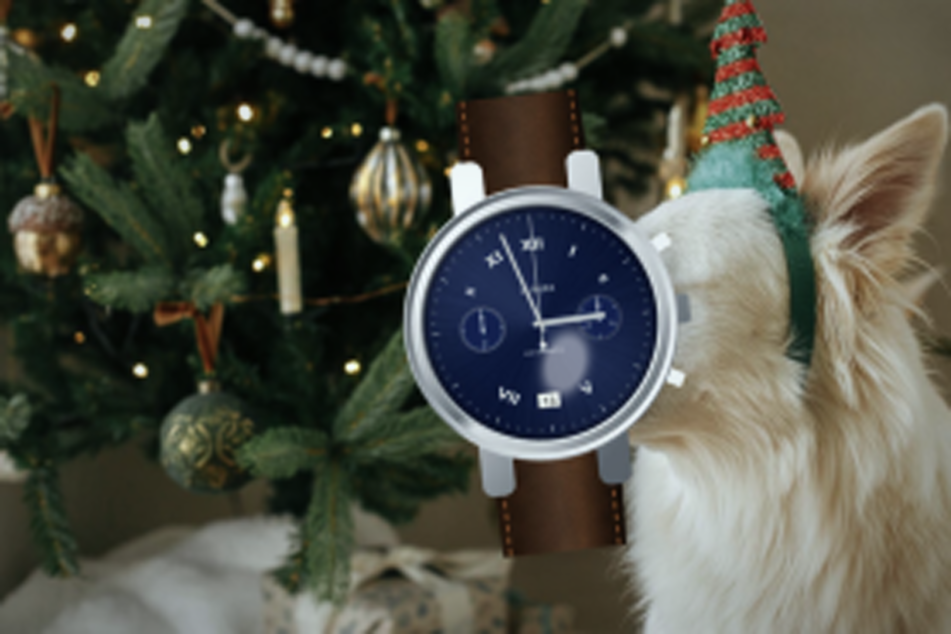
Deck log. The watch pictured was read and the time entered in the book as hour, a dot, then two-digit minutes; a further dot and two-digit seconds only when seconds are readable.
2.57
